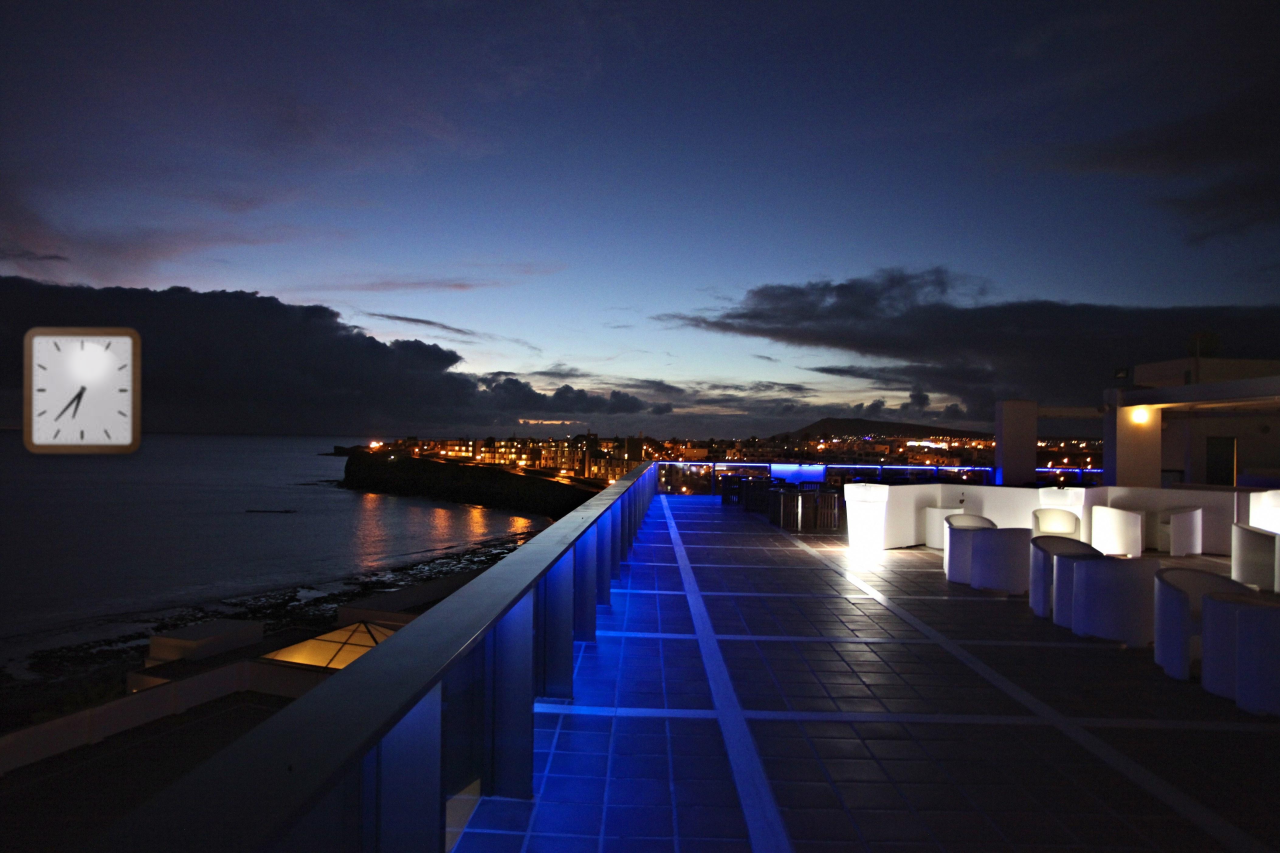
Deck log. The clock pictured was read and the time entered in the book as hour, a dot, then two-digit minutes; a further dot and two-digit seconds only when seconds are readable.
6.37
